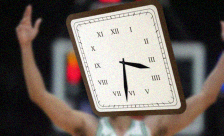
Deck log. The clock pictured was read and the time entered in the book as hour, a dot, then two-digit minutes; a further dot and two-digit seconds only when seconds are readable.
3.32
